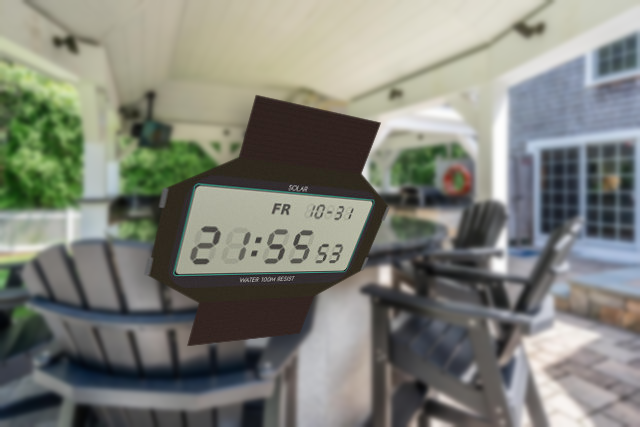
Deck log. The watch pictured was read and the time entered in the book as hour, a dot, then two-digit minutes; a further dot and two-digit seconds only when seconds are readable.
21.55.53
